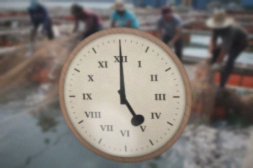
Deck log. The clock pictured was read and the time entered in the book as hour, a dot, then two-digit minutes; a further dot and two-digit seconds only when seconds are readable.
5.00
